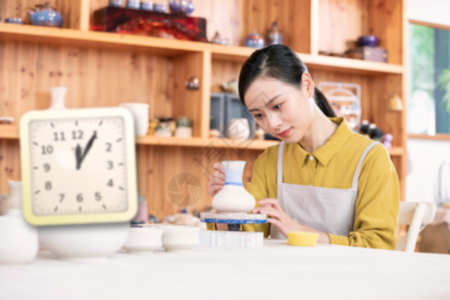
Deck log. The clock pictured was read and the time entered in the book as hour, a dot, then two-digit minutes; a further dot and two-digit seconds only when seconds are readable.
12.05
